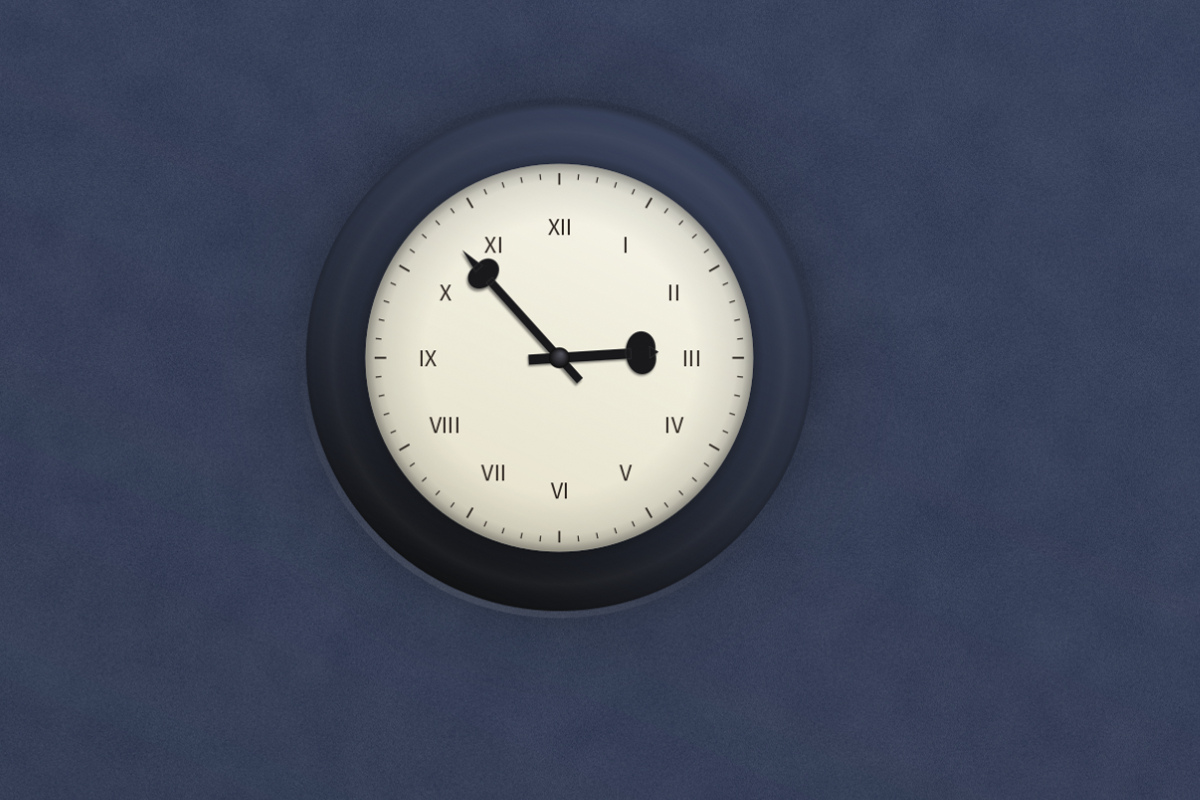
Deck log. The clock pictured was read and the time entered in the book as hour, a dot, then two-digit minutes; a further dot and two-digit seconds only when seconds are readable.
2.53
